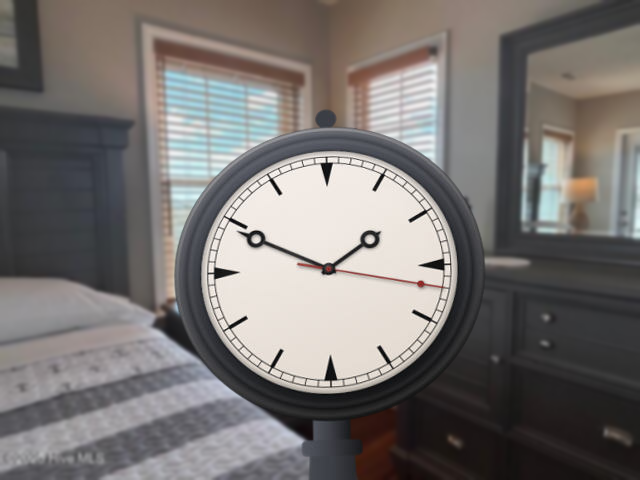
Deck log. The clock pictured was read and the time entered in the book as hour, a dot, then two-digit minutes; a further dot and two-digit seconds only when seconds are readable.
1.49.17
